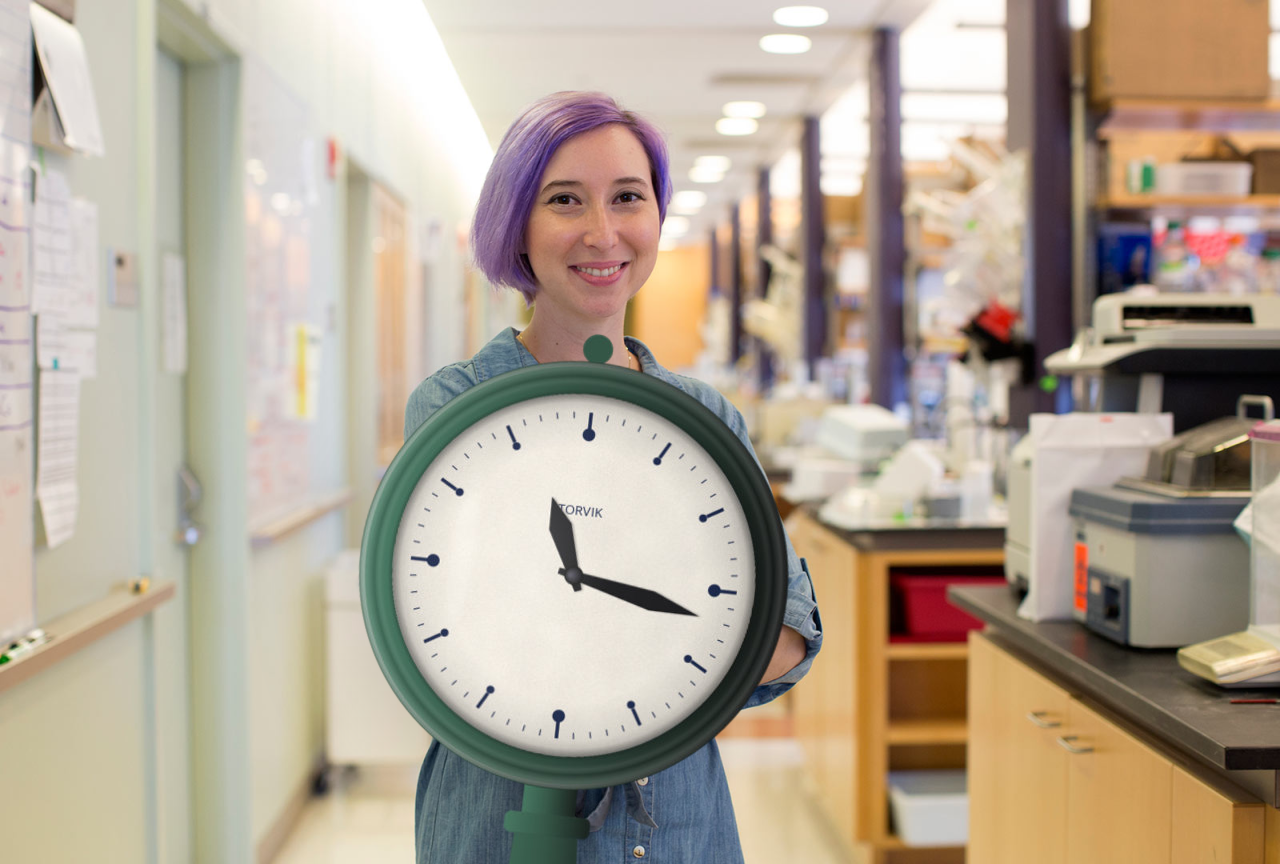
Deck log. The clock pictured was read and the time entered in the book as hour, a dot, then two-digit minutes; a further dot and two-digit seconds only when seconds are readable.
11.17
